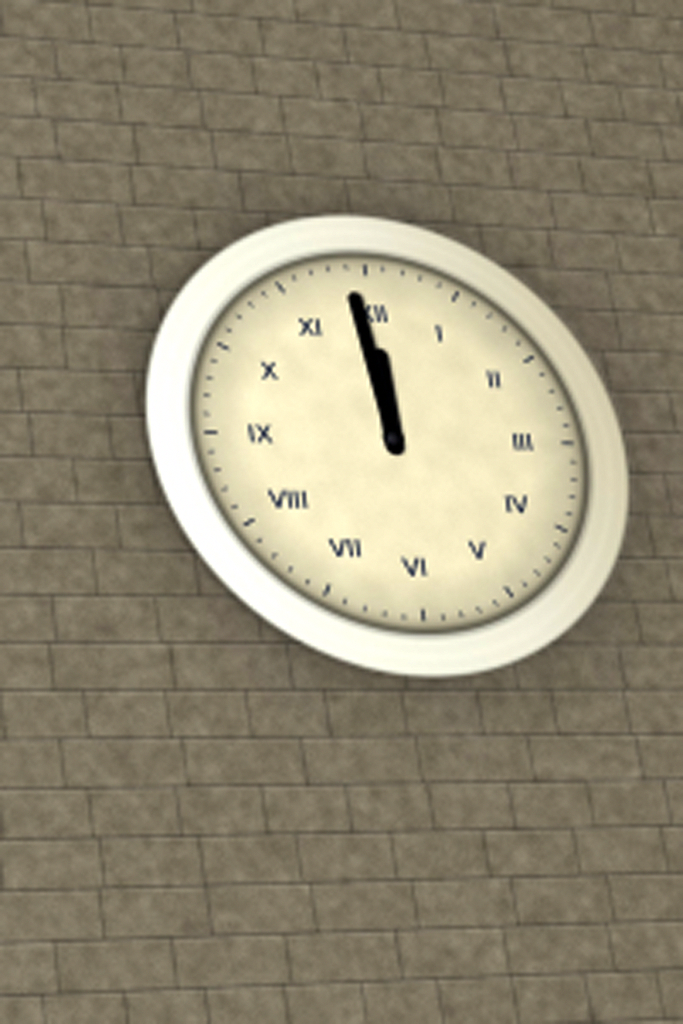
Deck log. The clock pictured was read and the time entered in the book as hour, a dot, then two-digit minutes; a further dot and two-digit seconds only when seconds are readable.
11.59
